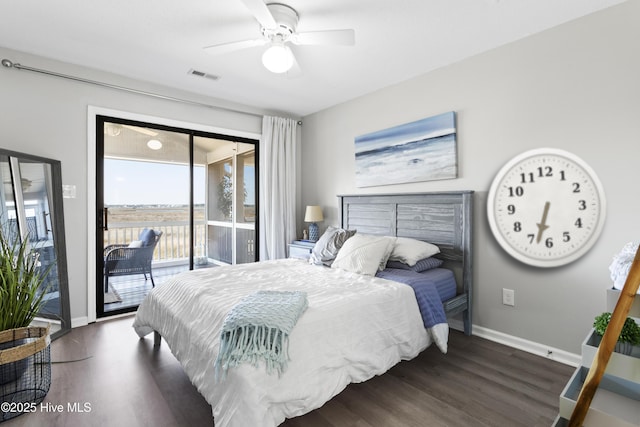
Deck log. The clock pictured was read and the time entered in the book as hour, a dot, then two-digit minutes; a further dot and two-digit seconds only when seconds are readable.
6.33
